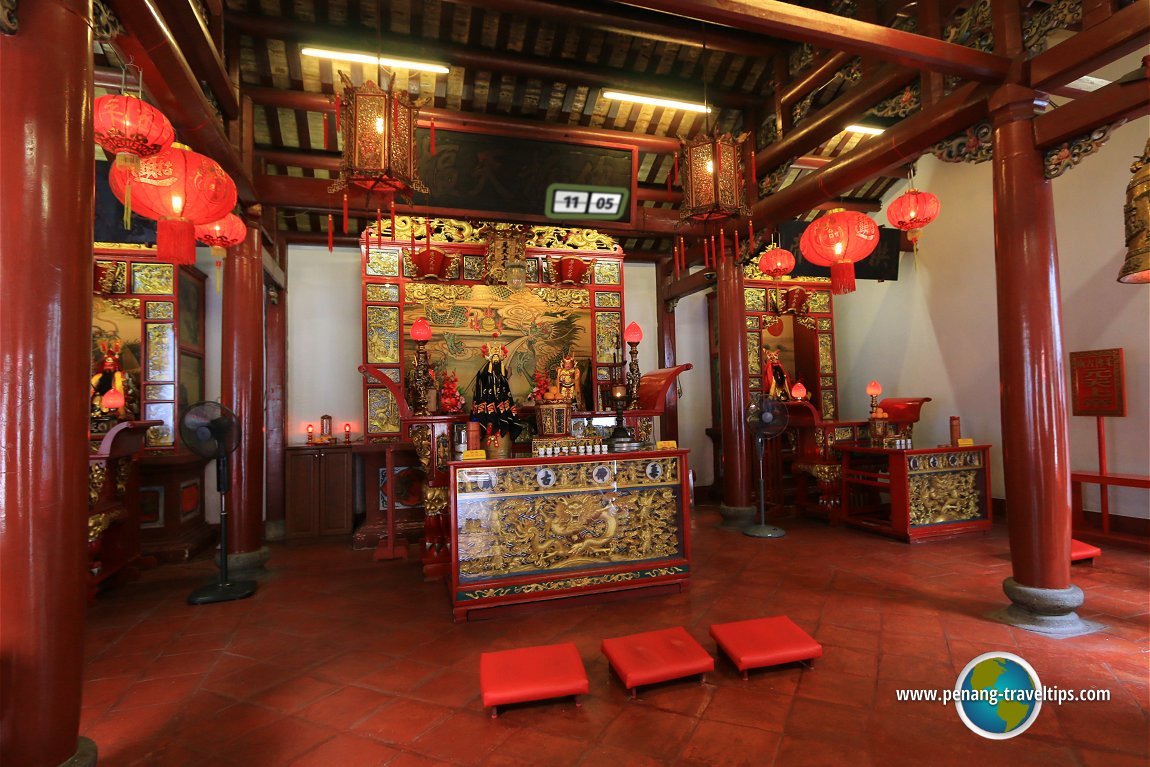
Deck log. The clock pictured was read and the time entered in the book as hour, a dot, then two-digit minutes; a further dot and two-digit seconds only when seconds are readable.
11.05
